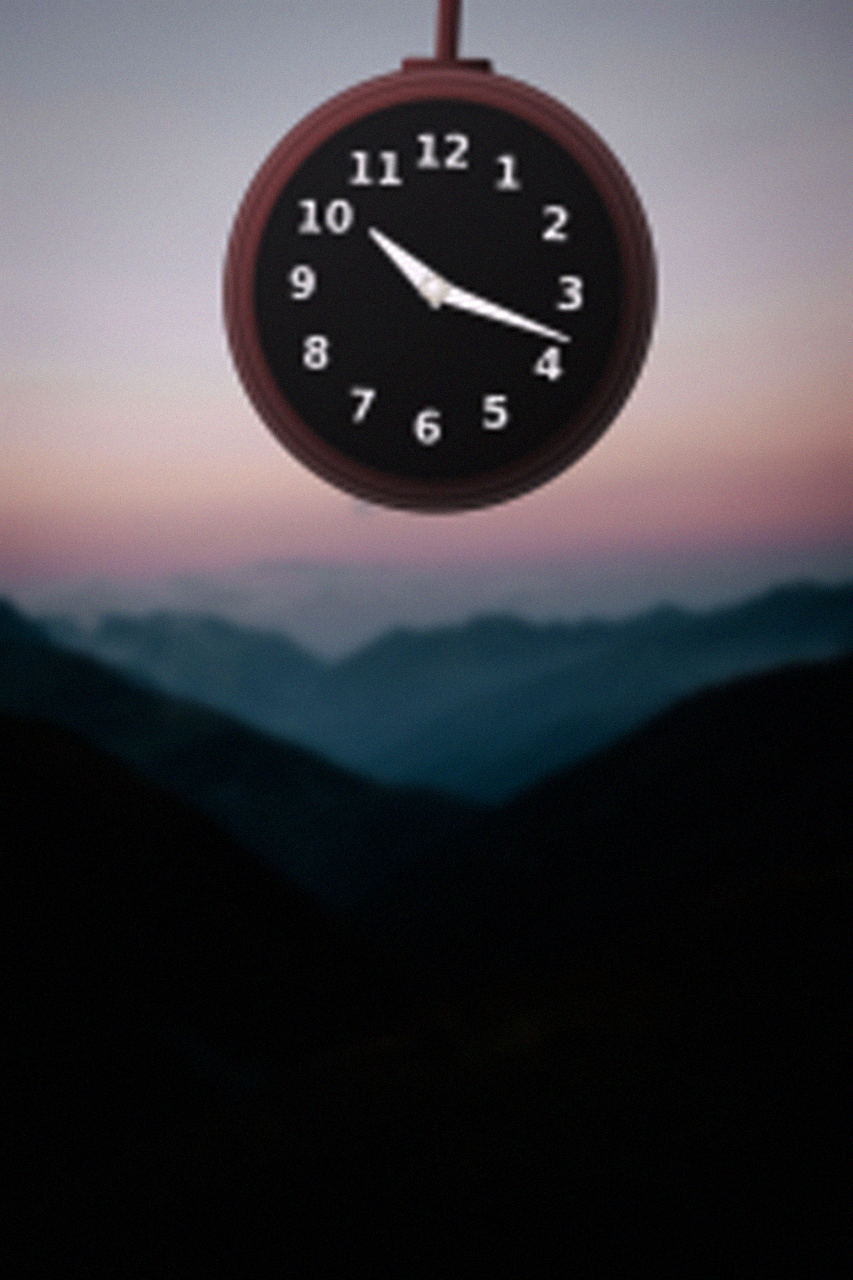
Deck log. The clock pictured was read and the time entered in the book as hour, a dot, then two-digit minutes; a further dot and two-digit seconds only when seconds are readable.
10.18
